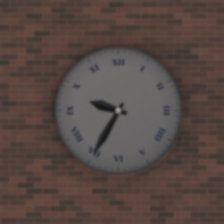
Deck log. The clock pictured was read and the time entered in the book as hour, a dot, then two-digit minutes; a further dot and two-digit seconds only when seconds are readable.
9.35
